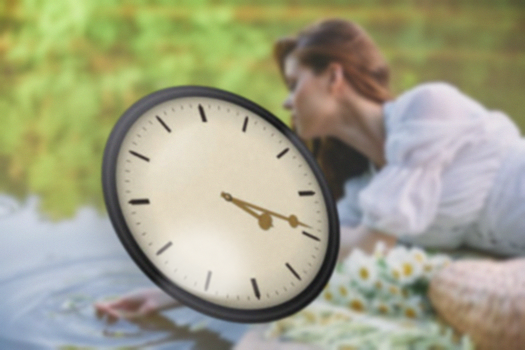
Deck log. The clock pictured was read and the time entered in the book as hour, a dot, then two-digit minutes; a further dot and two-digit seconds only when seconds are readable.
4.19
